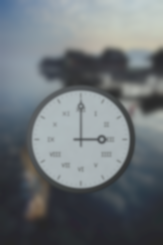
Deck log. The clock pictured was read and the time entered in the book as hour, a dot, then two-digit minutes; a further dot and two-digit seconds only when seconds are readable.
3.00
